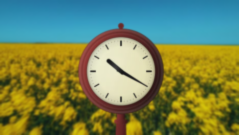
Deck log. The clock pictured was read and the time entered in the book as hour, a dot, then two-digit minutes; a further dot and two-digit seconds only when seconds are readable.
10.20
